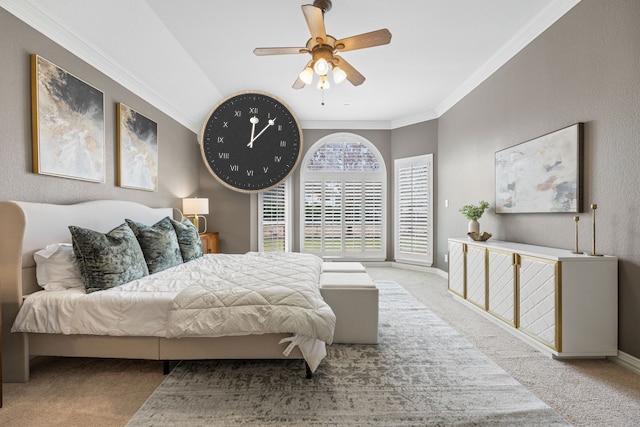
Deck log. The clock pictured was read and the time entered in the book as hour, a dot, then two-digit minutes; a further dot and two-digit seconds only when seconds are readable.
12.07
